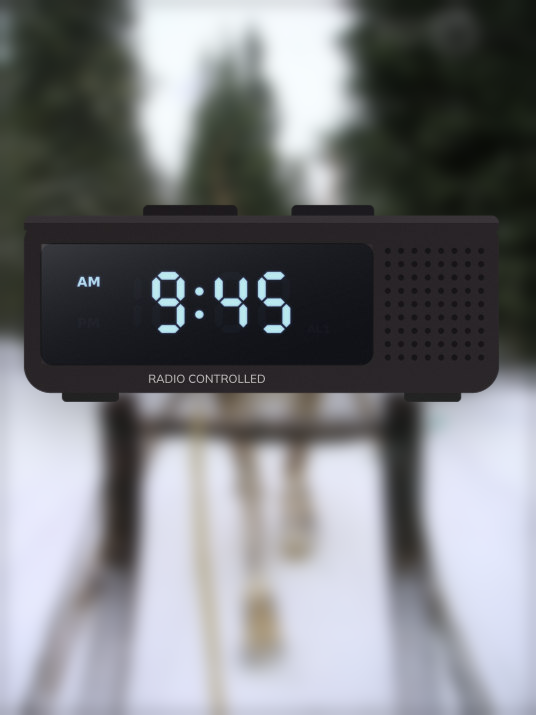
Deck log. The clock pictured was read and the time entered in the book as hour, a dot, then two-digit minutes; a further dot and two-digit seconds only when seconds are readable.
9.45
